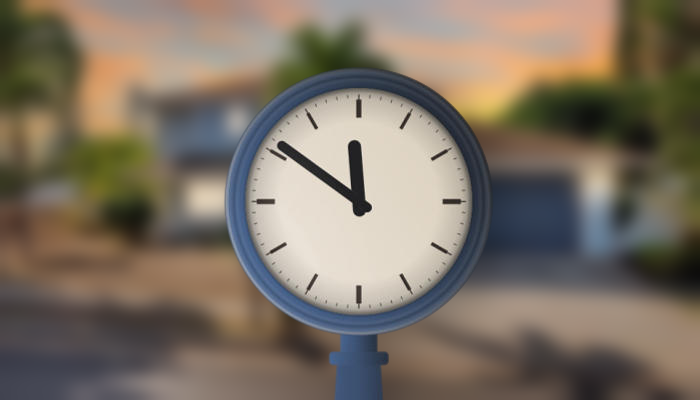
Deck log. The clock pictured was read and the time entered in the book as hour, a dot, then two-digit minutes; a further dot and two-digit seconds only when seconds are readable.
11.51
